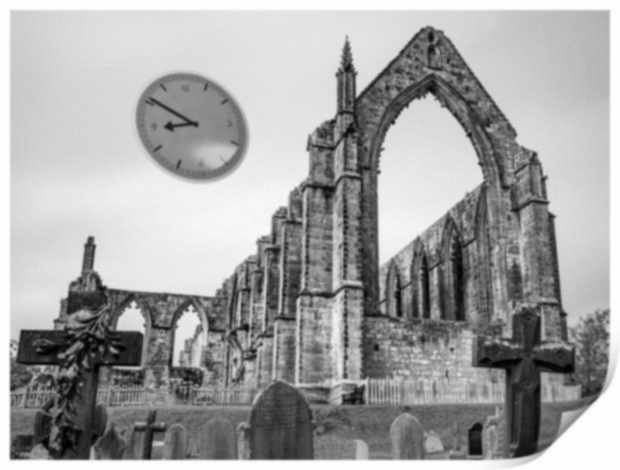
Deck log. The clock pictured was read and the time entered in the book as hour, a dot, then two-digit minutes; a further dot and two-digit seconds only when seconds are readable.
8.51
